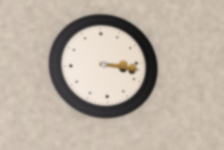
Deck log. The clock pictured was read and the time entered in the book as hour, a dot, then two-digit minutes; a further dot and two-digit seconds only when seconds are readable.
3.17
